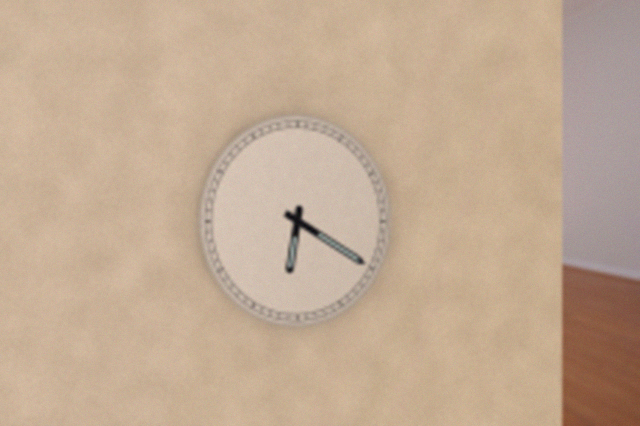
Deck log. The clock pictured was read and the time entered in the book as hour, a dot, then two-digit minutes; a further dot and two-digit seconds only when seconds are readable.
6.20
